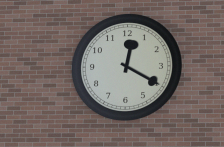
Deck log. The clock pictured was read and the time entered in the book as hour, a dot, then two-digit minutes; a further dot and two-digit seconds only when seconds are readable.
12.20
